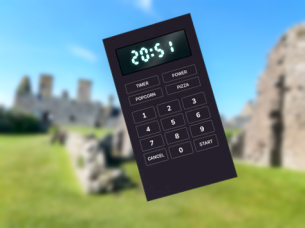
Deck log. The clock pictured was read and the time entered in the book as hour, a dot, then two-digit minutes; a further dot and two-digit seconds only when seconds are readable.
20.51
